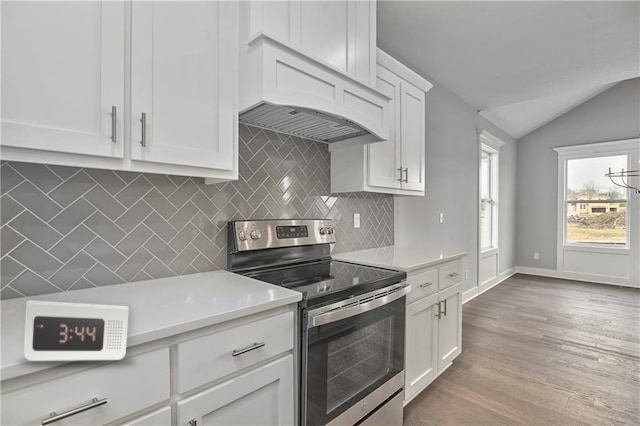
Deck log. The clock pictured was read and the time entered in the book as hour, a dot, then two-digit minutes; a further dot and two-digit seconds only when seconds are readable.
3.44
